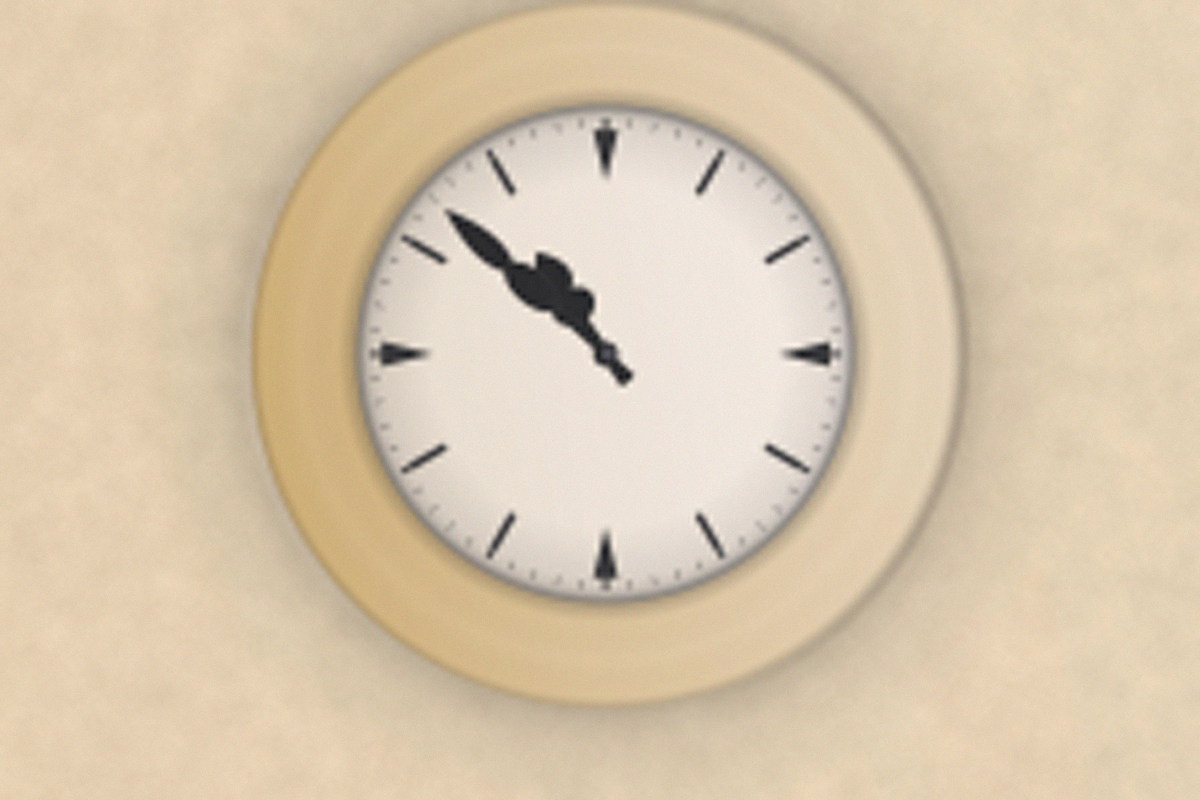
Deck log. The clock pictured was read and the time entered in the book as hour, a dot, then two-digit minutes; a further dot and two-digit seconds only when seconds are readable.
10.52
